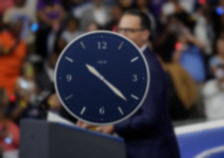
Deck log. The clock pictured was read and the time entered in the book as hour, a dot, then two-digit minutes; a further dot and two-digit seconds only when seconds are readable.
10.22
